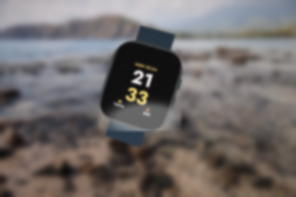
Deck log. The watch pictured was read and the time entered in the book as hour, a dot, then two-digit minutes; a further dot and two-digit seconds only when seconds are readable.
21.33
